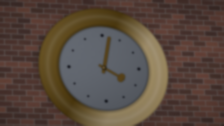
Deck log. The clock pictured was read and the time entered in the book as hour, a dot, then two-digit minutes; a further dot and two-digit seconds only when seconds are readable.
4.02
